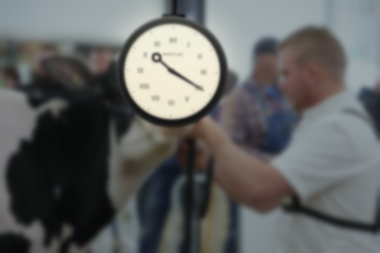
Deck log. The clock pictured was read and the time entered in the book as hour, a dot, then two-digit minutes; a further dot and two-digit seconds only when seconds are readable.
10.20
